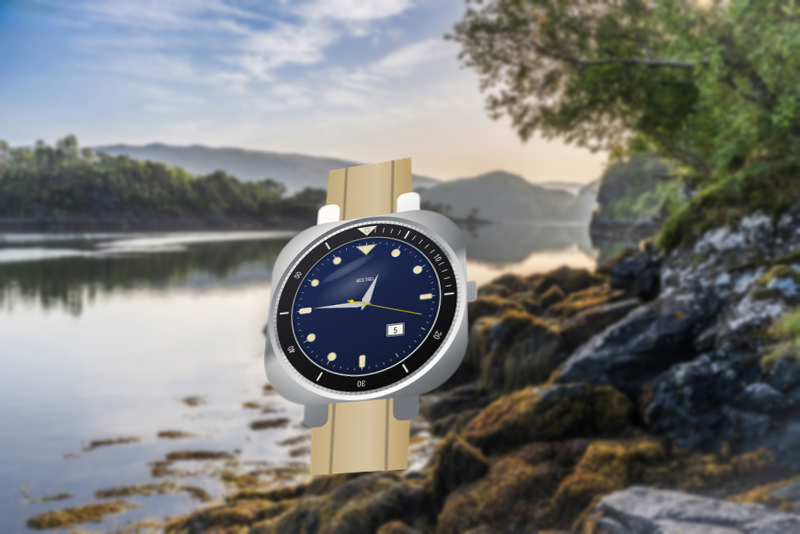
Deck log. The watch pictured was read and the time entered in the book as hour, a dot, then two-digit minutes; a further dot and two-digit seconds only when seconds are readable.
12.45.18
